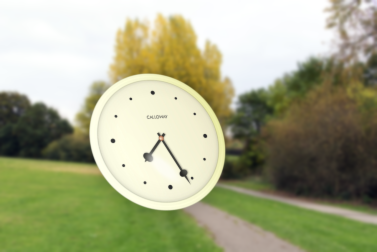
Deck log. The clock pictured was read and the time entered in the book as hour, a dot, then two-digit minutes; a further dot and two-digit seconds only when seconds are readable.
7.26
